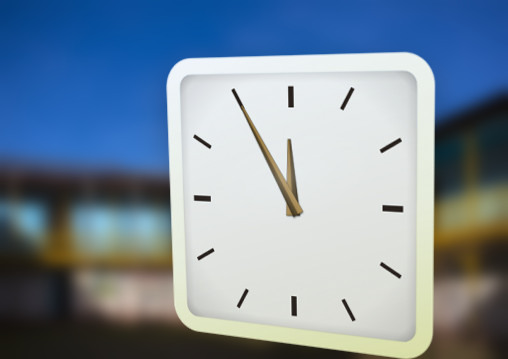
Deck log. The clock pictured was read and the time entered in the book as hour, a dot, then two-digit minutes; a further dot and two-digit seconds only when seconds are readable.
11.55
